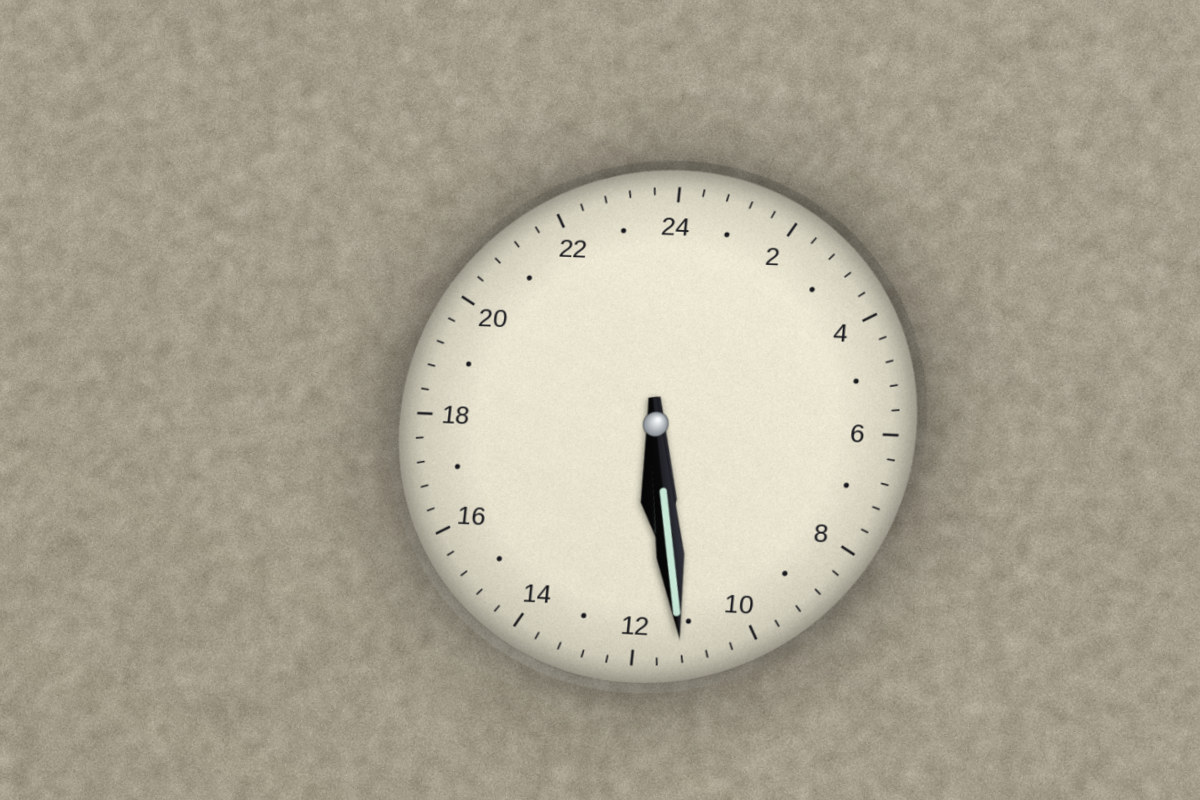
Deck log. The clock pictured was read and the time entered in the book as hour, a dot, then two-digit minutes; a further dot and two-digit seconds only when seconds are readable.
11.28
